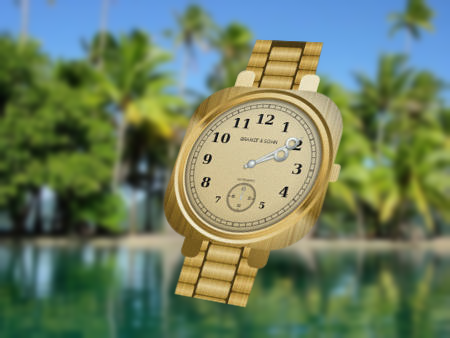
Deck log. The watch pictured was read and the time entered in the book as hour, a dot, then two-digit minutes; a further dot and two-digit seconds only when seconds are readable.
2.09
